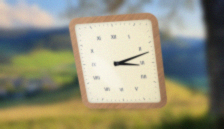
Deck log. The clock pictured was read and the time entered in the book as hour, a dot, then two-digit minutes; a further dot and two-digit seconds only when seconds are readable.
3.12
